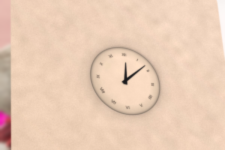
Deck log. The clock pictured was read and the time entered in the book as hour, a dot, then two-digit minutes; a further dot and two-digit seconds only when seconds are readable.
12.08
